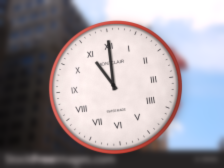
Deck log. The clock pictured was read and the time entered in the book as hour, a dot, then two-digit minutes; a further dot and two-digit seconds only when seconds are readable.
11.00
